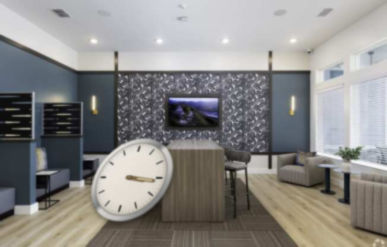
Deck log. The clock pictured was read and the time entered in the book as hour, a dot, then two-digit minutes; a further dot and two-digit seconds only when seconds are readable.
3.16
